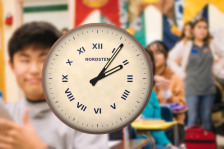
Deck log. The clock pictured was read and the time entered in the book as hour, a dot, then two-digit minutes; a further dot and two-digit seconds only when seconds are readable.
2.06
